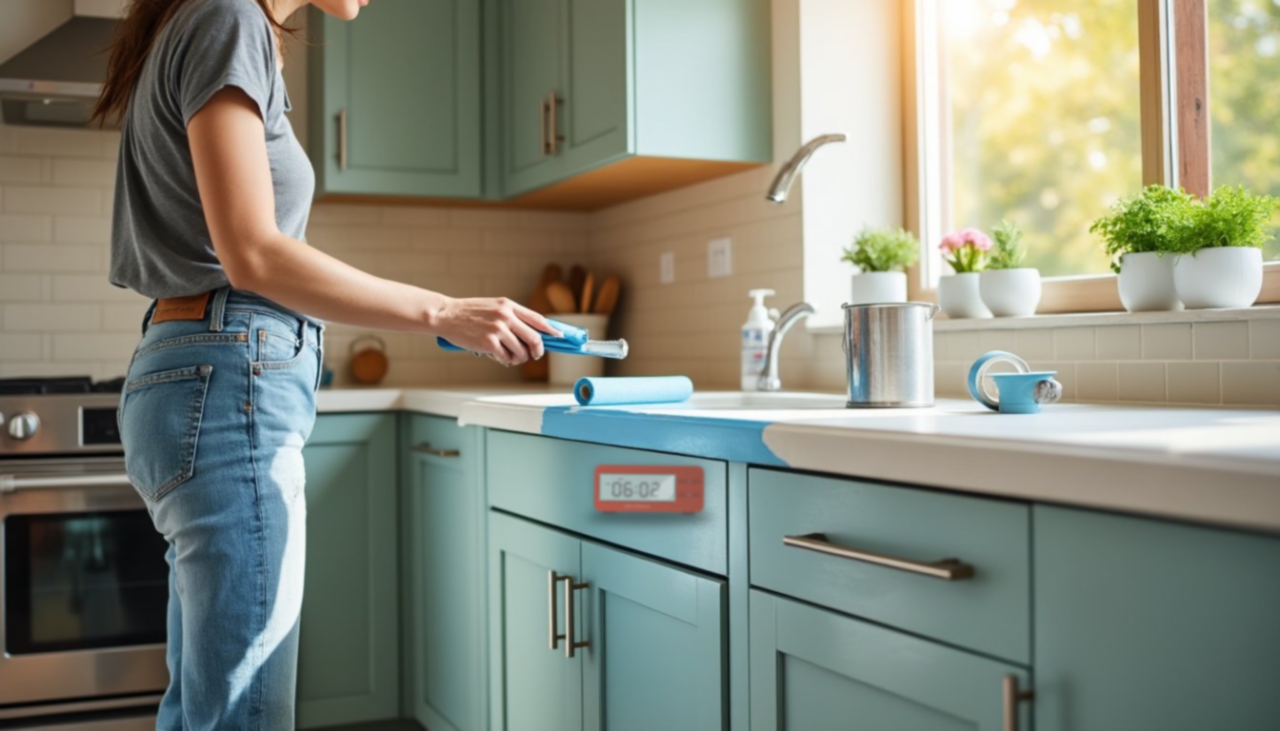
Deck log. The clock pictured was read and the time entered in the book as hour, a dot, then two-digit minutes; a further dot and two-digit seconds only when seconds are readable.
6.02
